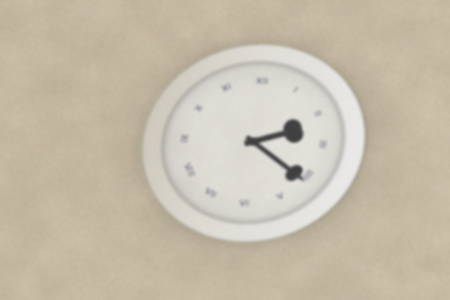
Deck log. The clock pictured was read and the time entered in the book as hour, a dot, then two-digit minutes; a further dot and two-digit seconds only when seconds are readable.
2.21
